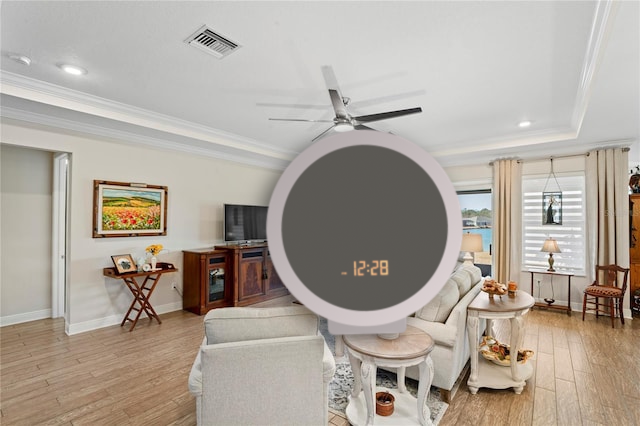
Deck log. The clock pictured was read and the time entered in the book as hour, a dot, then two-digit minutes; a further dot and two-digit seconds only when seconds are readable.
12.28
